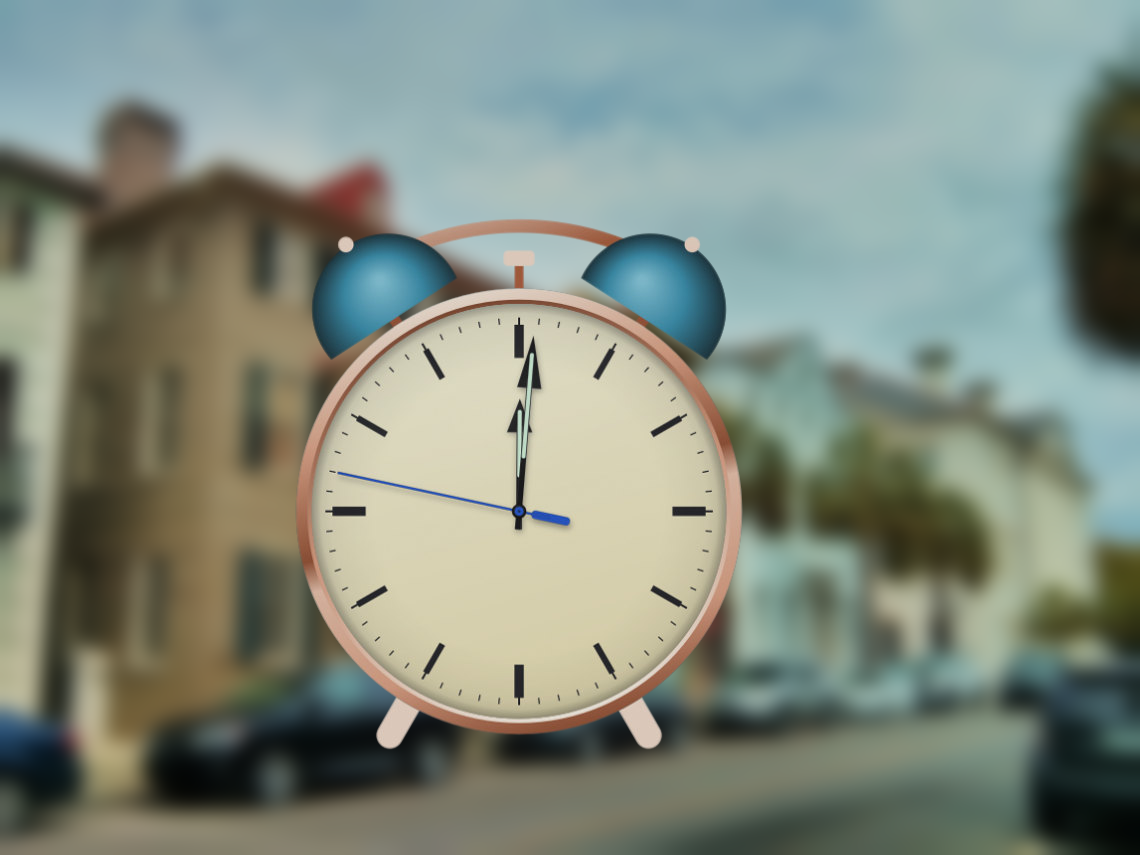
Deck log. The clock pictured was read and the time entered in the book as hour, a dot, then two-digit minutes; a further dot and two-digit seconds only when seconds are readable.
12.00.47
